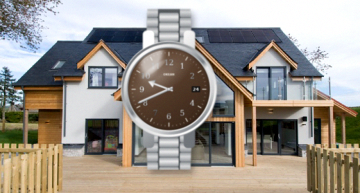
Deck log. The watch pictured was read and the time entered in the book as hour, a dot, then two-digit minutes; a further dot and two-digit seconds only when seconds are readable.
9.41
